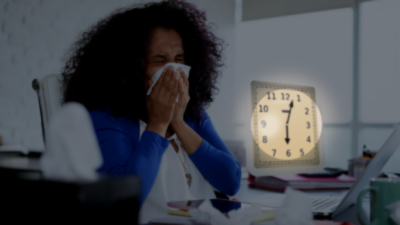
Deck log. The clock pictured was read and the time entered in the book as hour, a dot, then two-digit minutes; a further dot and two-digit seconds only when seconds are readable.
6.03
